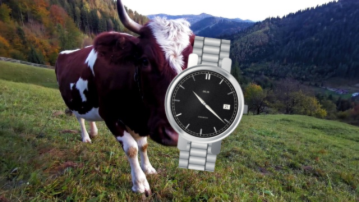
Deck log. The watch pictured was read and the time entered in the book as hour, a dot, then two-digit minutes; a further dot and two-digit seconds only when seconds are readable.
10.21
